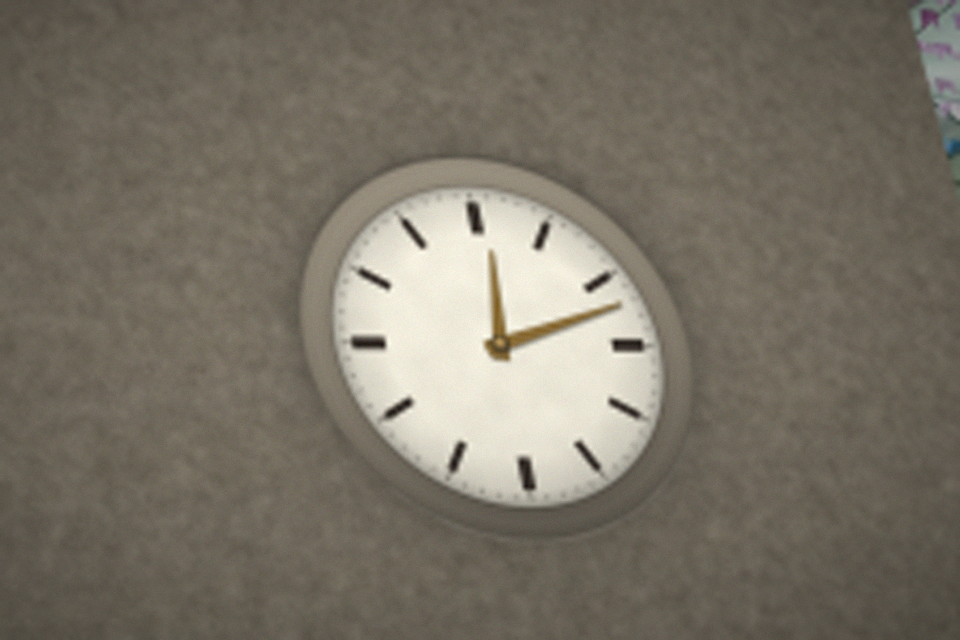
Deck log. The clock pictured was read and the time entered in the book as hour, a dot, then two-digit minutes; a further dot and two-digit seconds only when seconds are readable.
12.12
